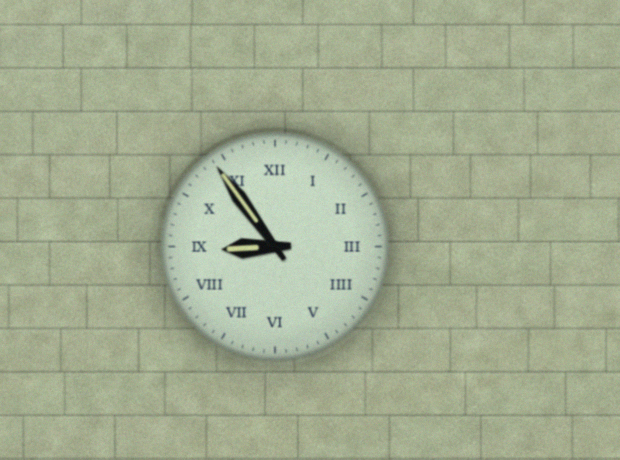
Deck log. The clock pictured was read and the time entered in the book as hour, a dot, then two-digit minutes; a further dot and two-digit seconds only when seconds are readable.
8.54
